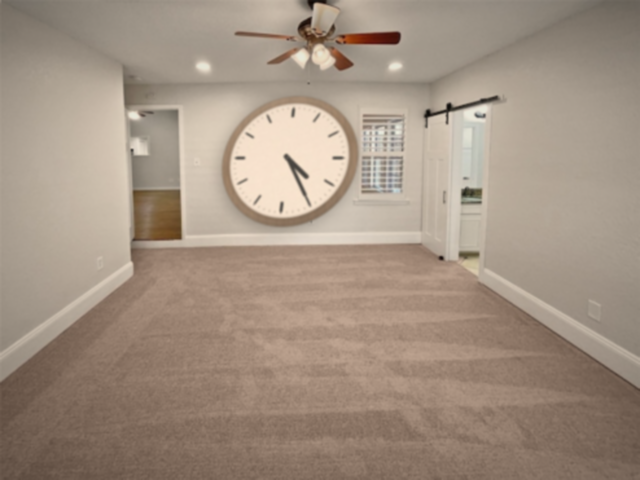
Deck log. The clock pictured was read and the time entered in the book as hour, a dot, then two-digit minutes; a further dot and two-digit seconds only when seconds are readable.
4.25
